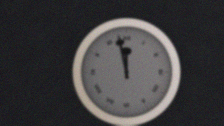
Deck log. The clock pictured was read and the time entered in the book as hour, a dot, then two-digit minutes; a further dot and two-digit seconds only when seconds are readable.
11.58
